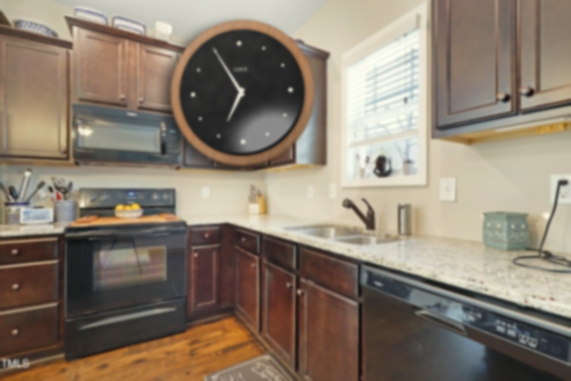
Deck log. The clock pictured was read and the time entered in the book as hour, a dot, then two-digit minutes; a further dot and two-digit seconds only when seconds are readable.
6.55
